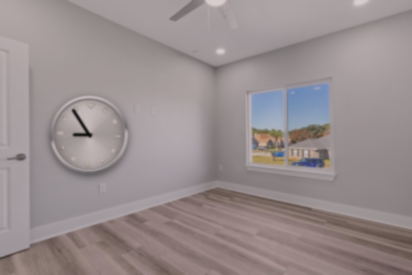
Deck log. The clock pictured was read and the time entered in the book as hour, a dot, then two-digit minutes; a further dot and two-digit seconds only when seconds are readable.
8.54
